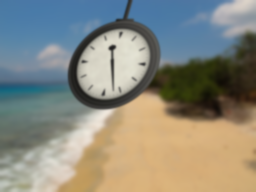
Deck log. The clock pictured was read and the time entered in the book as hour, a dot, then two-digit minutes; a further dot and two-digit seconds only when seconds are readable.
11.27
